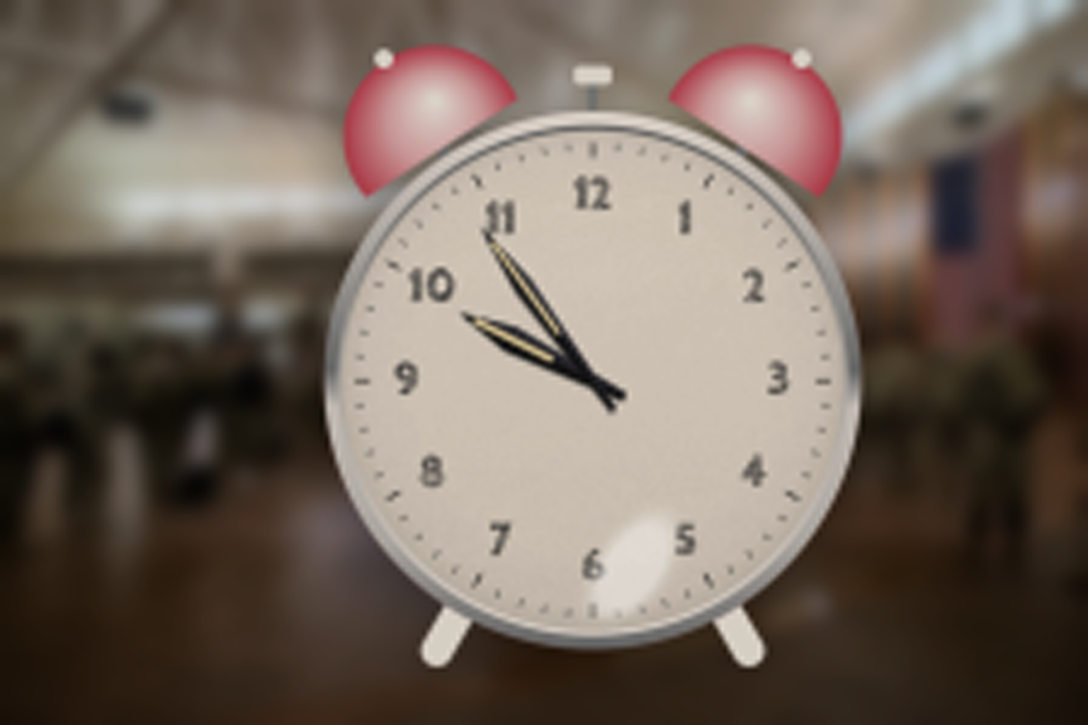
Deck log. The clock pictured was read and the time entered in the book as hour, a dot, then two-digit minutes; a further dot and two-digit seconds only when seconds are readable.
9.54
